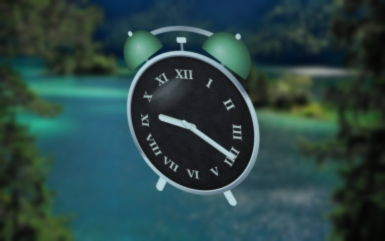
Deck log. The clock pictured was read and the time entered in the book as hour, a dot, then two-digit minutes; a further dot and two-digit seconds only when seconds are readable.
9.20
